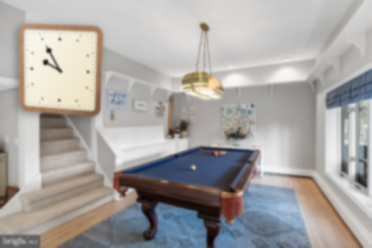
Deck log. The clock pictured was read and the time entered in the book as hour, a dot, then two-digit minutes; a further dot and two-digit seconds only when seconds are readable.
9.55
